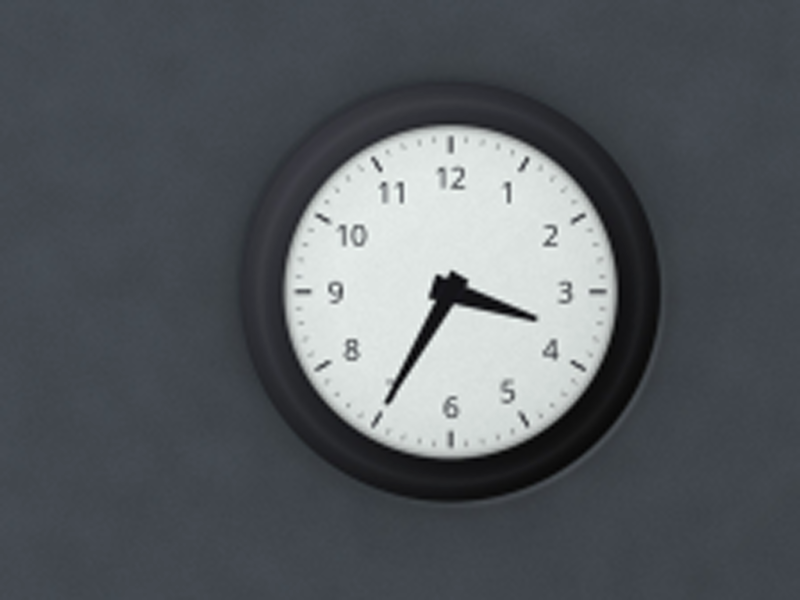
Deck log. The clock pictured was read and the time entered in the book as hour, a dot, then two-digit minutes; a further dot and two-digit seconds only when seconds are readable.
3.35
